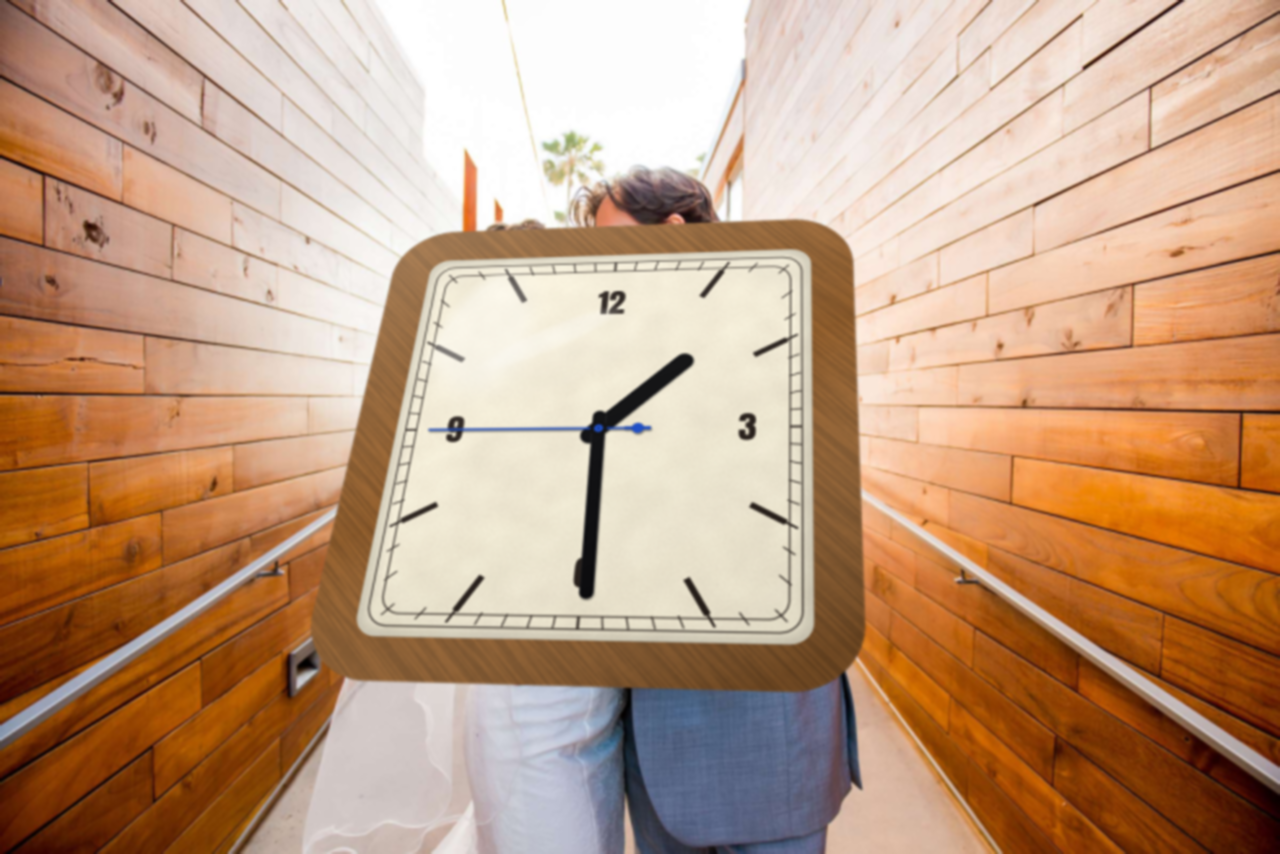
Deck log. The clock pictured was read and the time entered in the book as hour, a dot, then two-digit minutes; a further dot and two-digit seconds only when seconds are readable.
1.29.45
